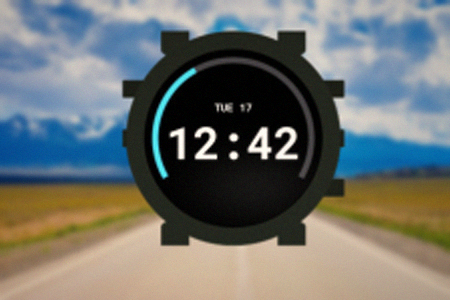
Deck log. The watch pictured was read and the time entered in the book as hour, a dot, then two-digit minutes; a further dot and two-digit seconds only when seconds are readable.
12.42
